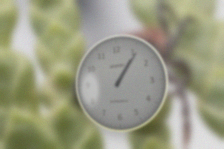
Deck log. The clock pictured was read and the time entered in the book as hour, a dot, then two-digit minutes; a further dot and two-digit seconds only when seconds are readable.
1.06
